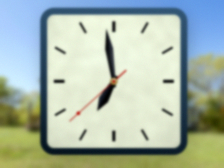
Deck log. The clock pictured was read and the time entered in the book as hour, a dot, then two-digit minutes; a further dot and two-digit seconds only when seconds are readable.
6.58.38
